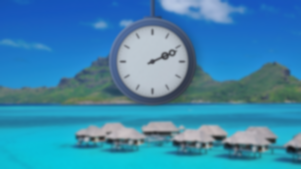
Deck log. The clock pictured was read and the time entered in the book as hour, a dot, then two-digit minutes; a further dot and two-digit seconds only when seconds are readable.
2.11
